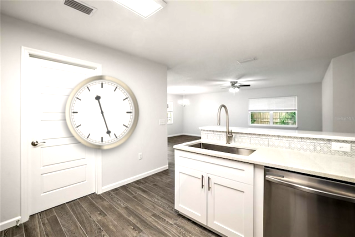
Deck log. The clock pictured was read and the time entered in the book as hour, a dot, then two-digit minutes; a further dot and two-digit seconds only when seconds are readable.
11.27
